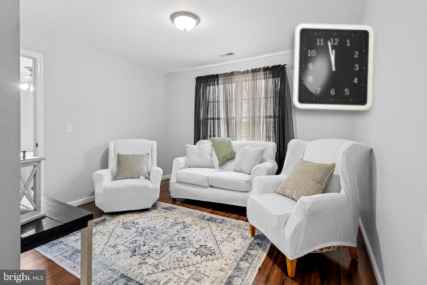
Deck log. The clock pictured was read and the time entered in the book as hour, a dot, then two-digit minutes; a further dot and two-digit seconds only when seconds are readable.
11.58
